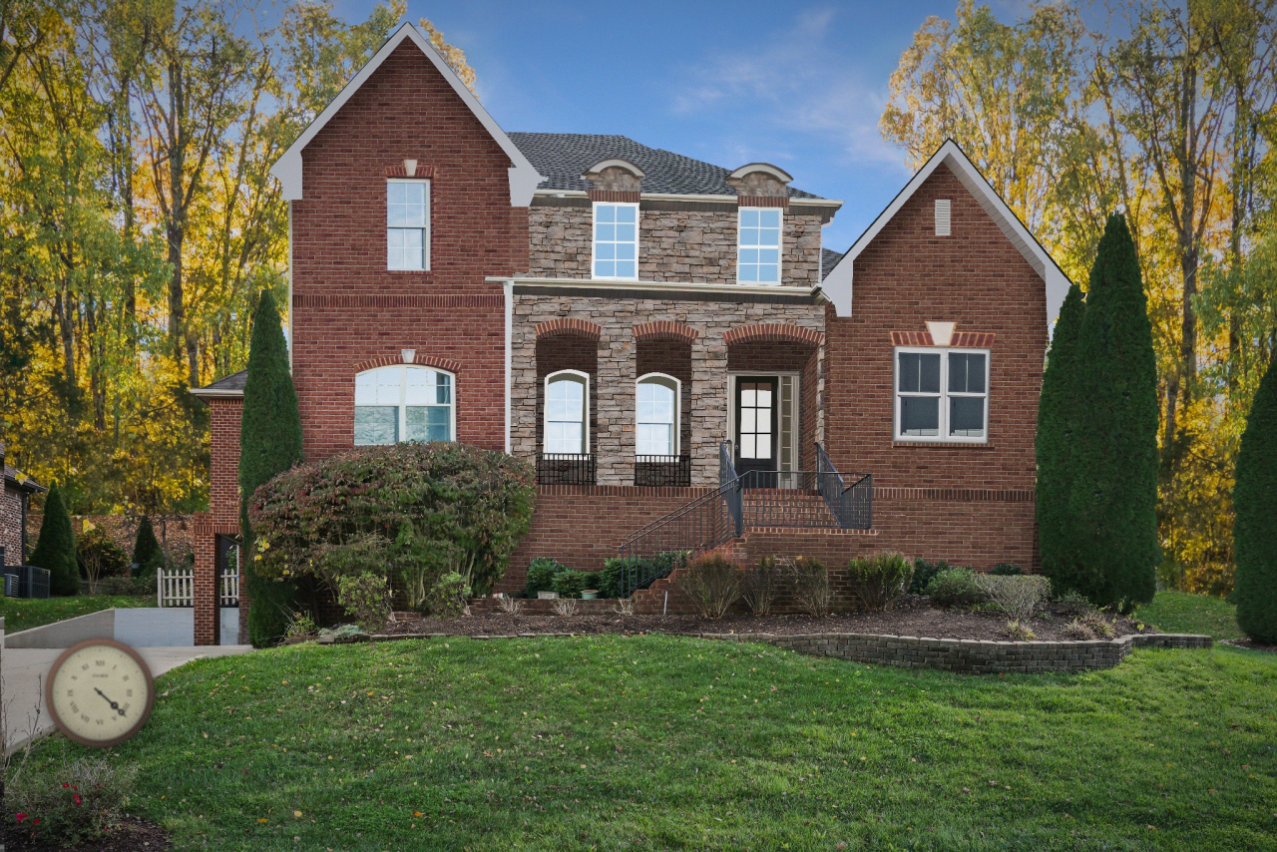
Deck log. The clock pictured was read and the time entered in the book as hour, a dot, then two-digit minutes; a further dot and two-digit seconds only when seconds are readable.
4.22
